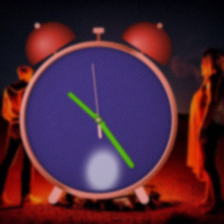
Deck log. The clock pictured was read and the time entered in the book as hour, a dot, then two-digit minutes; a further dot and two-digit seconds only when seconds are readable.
10.23.59
